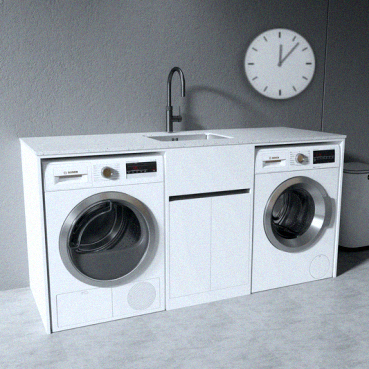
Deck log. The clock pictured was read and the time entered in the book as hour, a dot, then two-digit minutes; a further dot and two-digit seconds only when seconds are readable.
12.07
